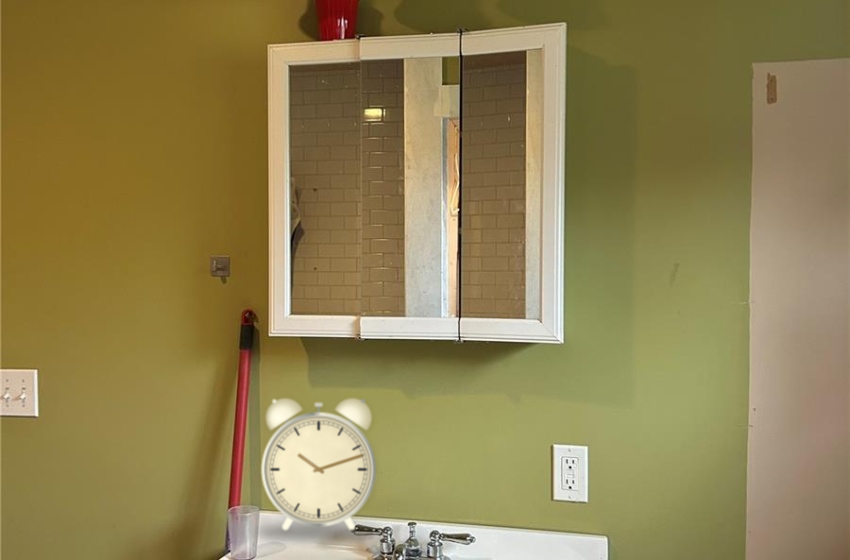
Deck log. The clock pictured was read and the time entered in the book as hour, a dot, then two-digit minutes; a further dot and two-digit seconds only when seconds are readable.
10.12
